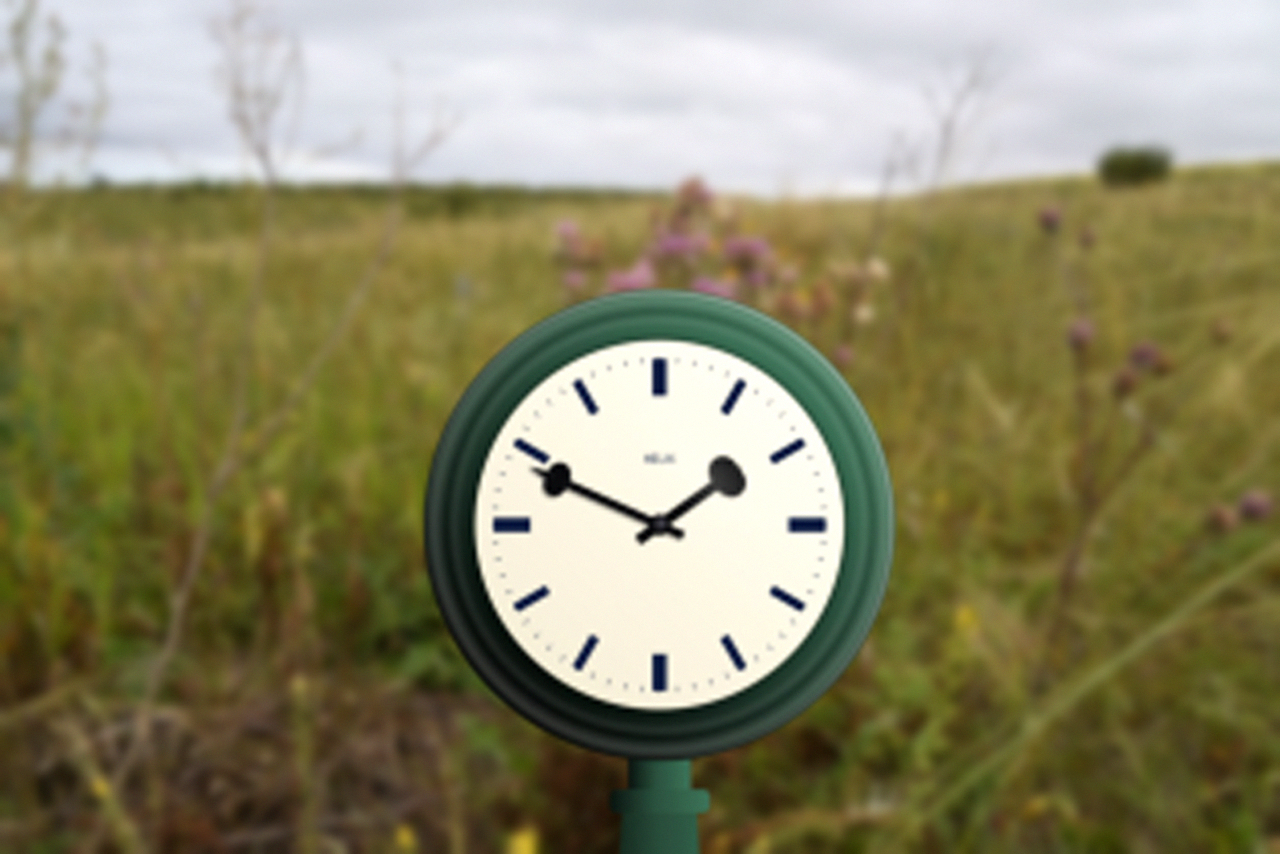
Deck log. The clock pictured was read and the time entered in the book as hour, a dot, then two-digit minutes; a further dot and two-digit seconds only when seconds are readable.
1.49
